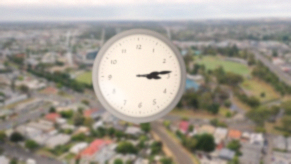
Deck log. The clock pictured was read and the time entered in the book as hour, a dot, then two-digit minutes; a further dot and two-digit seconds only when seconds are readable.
3.14
